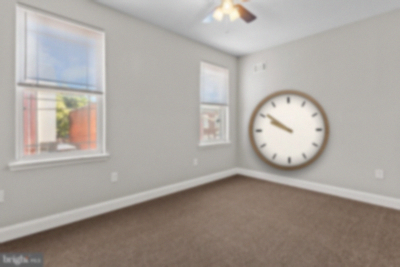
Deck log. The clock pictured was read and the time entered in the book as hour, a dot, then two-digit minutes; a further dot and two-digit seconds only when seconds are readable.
9.51
